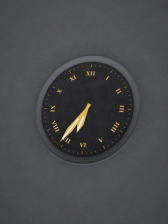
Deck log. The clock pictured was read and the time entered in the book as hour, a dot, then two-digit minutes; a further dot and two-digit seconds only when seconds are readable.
6.36
